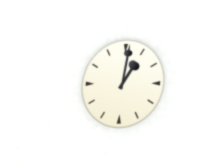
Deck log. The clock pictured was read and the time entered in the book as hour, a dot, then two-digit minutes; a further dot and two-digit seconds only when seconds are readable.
1.01
